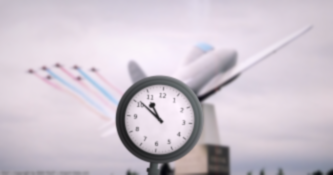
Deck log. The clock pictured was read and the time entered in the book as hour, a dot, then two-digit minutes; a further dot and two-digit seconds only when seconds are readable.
10.51
